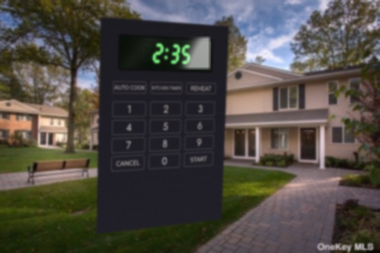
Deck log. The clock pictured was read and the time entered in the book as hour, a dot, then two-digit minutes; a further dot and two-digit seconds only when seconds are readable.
2.35
